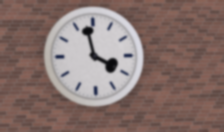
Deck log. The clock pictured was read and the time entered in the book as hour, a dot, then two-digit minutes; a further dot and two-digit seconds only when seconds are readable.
3.58
